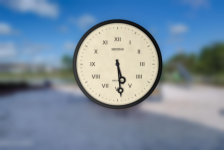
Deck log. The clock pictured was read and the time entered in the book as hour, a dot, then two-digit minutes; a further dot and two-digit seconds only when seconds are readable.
5.29
